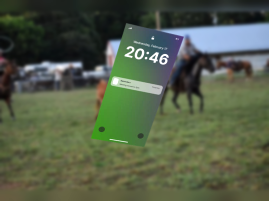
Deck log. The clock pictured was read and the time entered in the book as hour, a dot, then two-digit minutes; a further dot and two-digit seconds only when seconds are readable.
20.46
